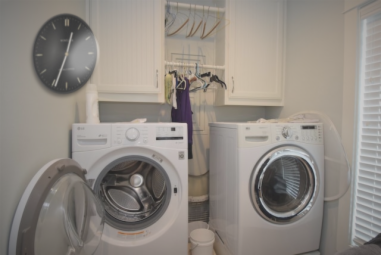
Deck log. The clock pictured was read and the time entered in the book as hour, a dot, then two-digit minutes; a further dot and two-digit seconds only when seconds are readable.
12.34
